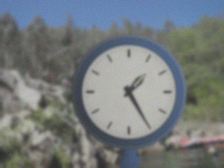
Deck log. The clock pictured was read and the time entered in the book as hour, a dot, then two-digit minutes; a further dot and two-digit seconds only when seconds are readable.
1.25
